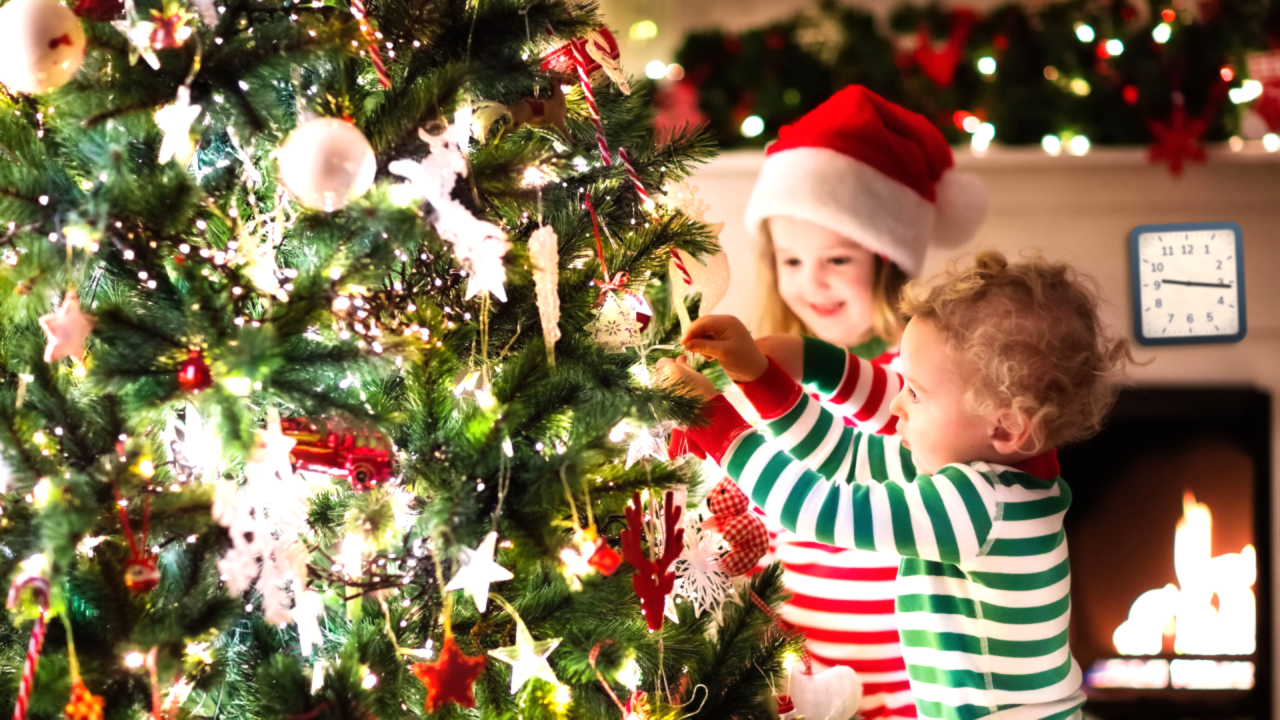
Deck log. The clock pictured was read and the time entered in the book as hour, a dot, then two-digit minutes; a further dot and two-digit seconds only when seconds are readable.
9.16
